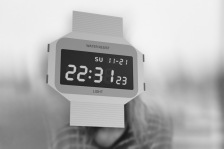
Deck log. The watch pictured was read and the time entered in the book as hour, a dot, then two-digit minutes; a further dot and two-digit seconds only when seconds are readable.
22.31.23
